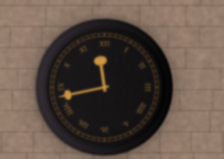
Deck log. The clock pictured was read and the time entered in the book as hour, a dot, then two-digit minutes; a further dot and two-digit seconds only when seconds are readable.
11.43
